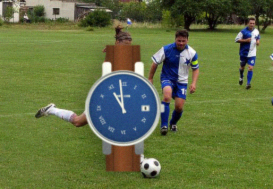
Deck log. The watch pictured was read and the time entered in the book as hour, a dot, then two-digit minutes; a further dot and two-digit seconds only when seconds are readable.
10.59
